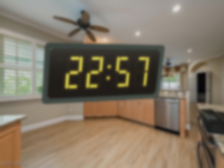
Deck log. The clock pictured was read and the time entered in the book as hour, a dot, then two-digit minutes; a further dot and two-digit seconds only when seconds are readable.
22.57
